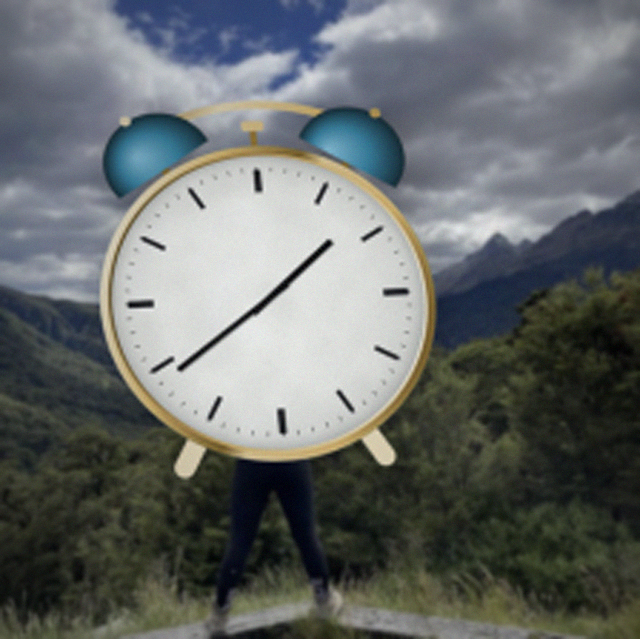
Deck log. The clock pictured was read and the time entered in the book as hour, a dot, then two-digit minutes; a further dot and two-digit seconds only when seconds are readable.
1.39
